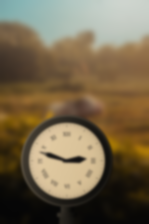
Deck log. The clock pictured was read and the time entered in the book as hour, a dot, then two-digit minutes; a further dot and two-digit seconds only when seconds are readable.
2.48
